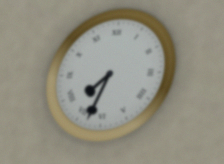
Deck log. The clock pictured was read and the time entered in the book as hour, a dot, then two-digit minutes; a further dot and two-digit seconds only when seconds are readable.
7.33
